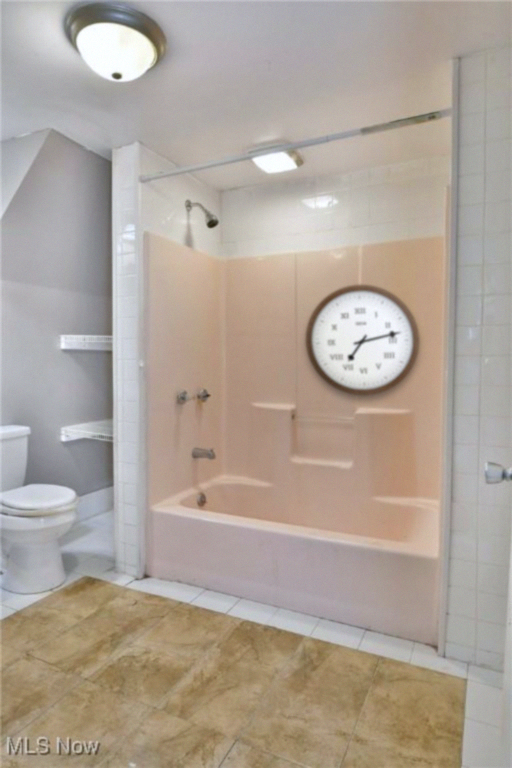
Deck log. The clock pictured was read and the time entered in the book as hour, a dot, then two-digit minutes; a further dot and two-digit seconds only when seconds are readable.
7.13
